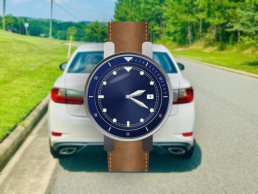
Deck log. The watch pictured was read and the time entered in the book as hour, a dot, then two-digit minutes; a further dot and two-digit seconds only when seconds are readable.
2.20
